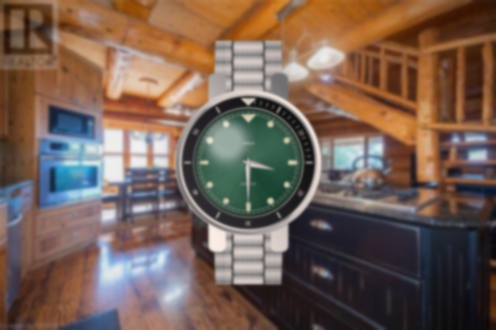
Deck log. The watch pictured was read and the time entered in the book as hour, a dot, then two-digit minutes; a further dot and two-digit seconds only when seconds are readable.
3.30
